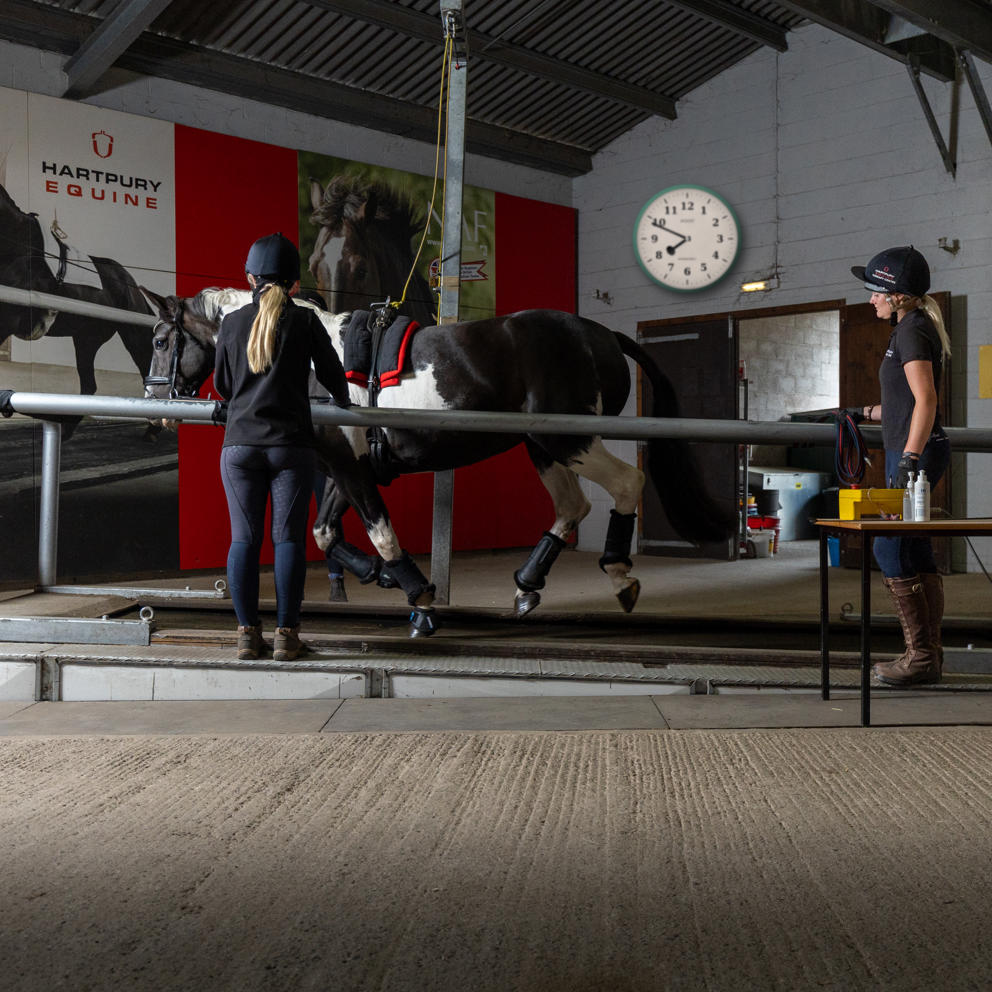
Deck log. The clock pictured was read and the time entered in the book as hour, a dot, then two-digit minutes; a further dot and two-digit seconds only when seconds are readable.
7.49
